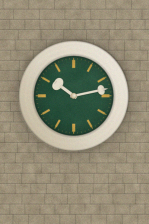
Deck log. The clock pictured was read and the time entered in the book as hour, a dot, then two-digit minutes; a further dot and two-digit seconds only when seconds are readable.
10.13
